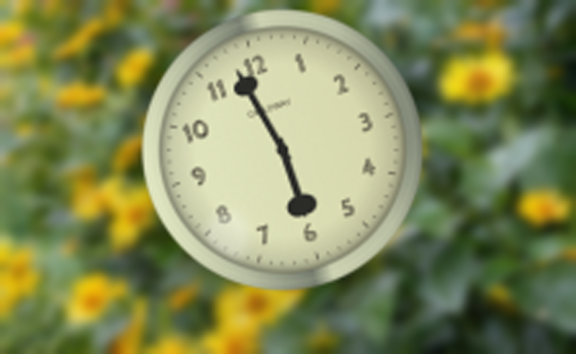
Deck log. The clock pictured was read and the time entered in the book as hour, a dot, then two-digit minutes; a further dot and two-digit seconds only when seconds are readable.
5.58
